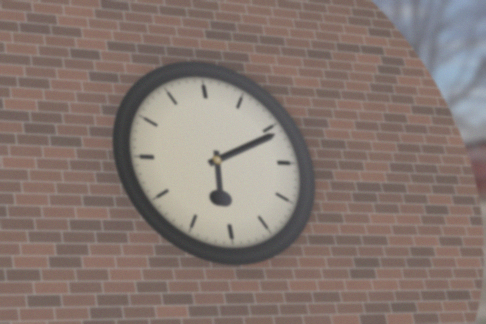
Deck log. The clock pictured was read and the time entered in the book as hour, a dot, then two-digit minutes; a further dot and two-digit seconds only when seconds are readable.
6.11
